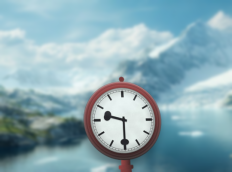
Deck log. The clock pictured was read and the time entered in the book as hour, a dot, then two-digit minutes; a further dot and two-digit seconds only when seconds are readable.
9.30
